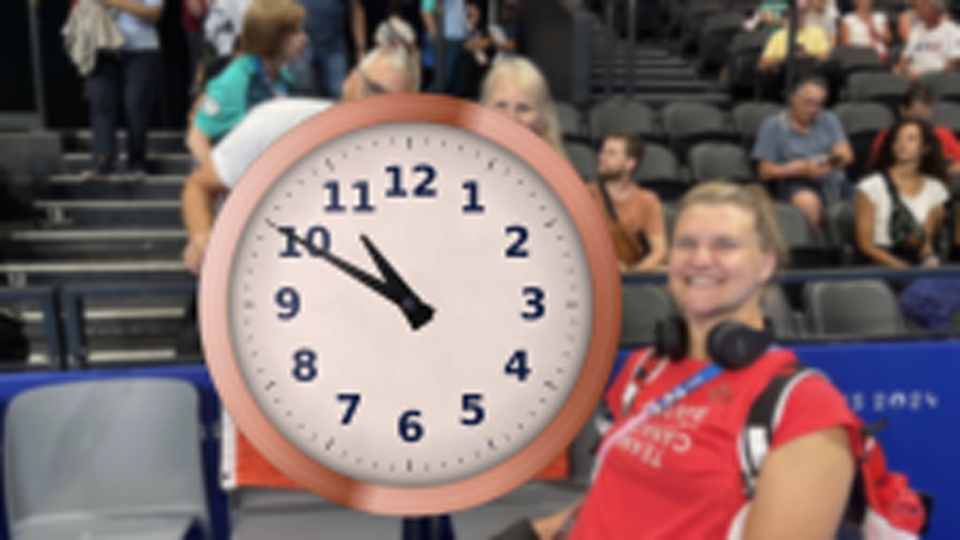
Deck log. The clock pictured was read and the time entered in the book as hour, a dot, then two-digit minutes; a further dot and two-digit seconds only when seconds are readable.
10.50
